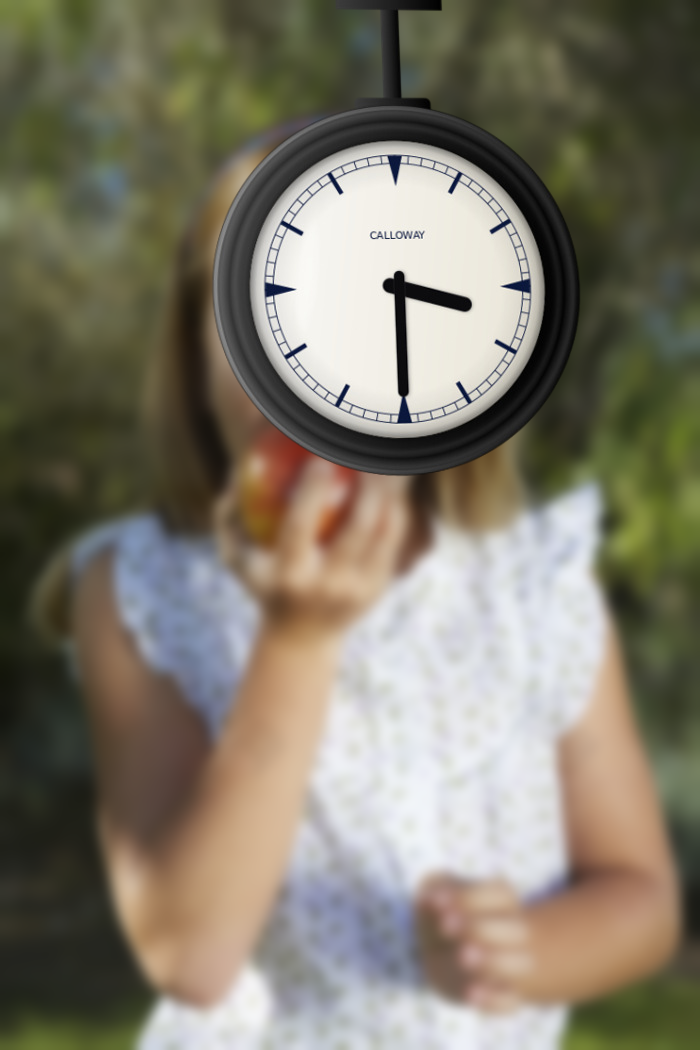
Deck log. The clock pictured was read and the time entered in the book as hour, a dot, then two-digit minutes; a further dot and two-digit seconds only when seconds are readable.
3.30
